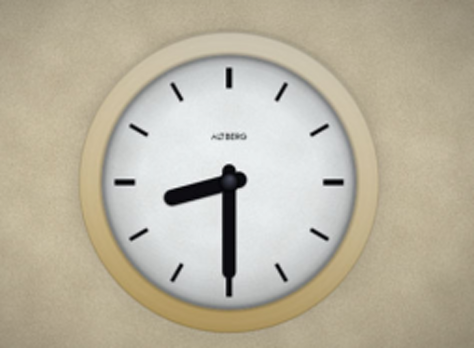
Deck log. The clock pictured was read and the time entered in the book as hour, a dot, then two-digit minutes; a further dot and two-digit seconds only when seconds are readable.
8.30
